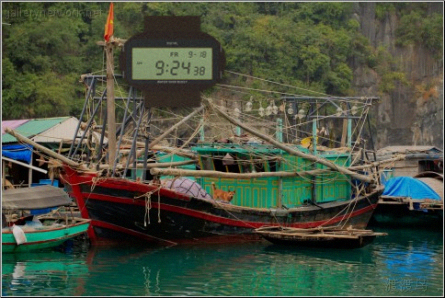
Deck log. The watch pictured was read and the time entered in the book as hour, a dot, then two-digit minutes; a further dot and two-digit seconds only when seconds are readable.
9.24.38
